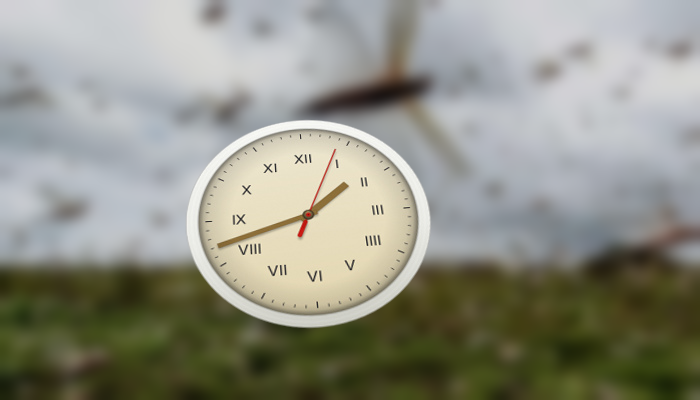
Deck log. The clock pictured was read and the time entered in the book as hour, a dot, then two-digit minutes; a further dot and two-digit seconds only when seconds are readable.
1.42.04
